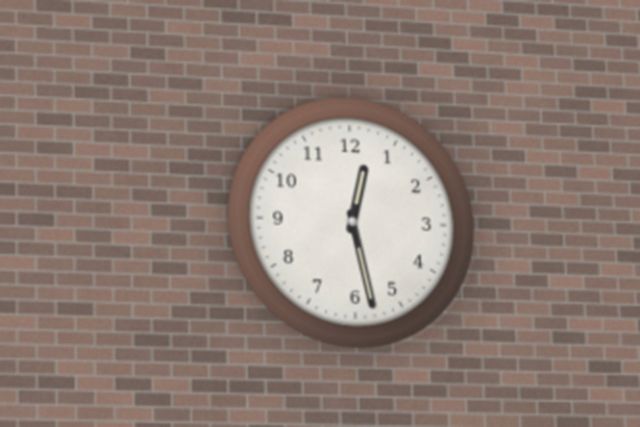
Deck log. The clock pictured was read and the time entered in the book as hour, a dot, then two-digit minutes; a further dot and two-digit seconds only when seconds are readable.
12.28
